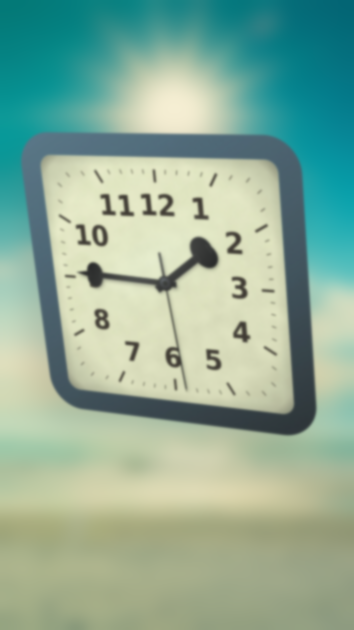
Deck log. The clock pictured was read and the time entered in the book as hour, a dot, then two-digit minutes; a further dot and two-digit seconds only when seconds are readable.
1.45.29
